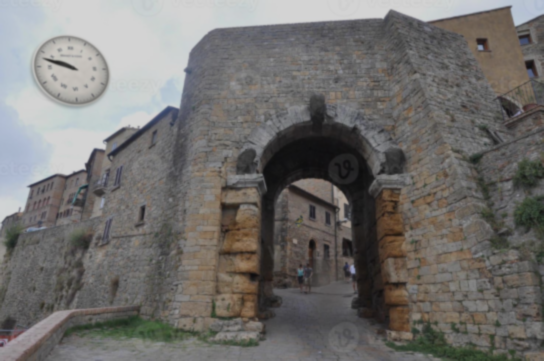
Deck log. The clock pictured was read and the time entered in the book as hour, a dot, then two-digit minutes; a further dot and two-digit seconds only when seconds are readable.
9.48
